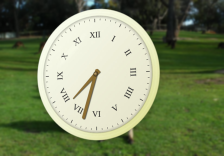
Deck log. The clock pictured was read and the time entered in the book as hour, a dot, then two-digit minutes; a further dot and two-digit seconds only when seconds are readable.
7.33
